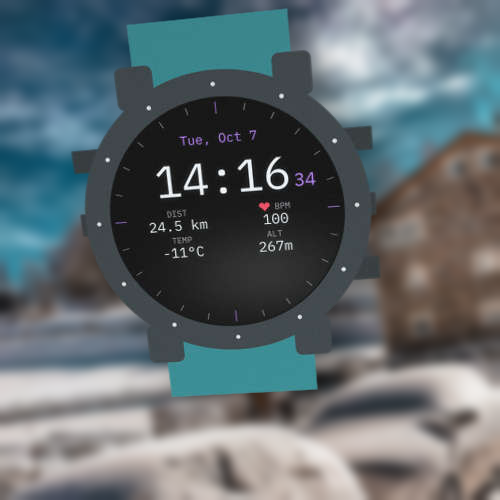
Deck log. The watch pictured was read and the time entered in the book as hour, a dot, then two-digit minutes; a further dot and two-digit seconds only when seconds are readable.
14.16.34
